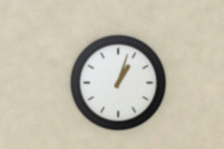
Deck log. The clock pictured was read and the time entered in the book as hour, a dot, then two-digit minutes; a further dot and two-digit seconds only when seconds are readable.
1.03
